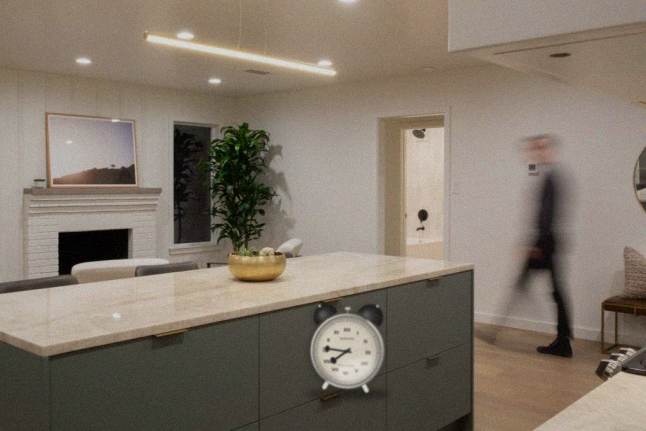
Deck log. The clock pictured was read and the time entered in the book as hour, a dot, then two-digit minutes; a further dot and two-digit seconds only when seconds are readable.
7.46
